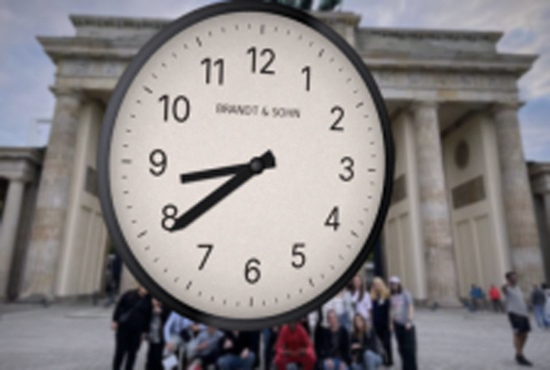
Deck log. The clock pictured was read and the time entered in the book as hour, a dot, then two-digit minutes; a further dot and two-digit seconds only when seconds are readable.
8.39
